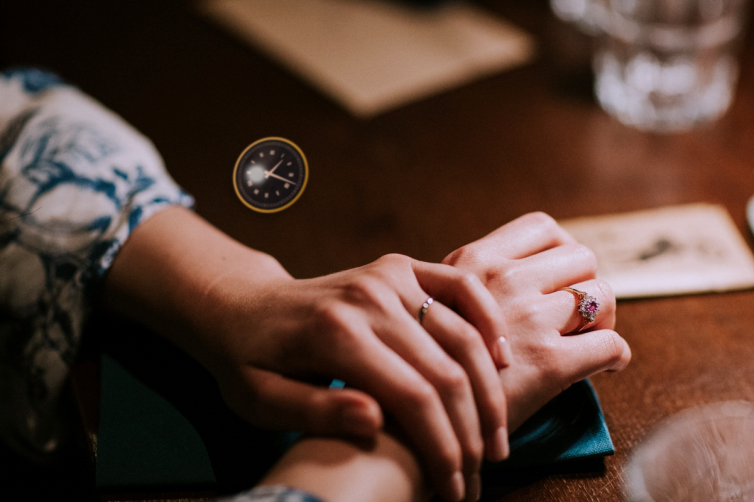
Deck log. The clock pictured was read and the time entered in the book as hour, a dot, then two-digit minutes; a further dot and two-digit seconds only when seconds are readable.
1.18
